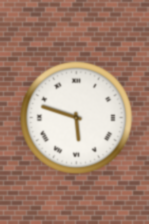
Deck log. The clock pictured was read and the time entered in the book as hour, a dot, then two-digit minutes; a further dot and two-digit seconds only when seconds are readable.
5.48
